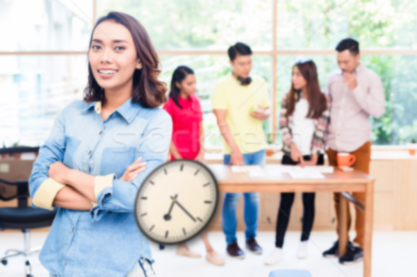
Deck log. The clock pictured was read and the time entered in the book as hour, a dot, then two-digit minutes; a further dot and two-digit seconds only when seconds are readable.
6.21
